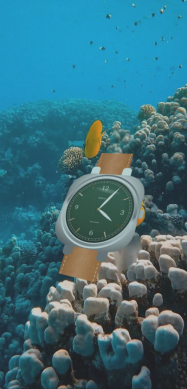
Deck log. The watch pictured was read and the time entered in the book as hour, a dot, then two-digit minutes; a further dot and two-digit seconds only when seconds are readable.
4.05
